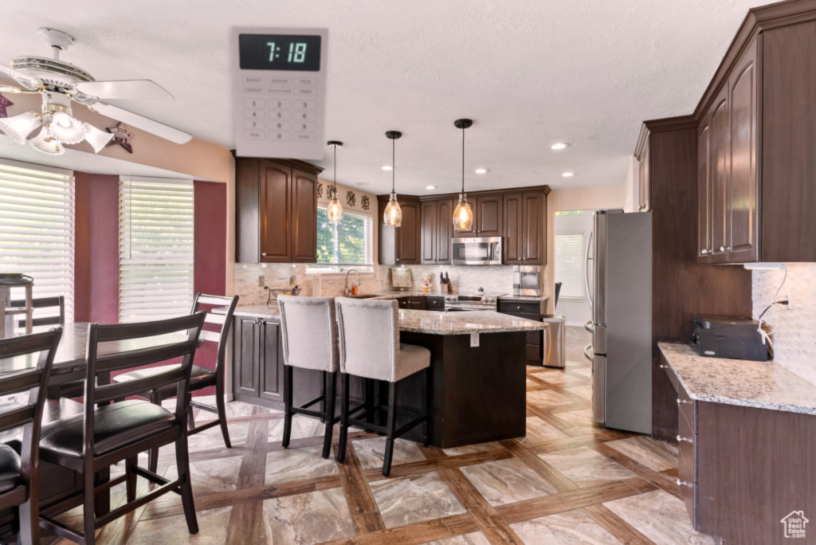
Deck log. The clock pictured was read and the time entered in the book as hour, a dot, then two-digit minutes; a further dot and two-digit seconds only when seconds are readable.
7.18
